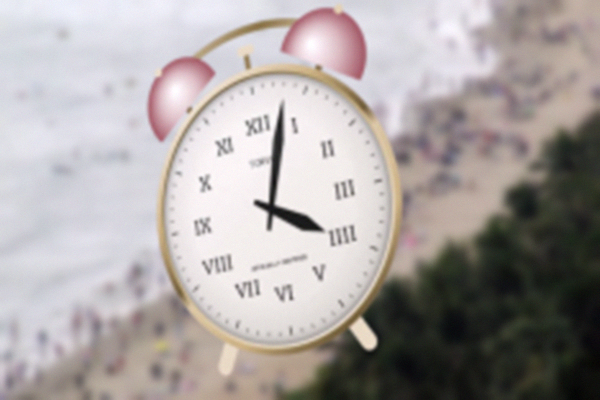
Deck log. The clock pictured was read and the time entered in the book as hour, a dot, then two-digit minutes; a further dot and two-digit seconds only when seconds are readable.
4.03
